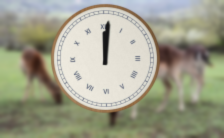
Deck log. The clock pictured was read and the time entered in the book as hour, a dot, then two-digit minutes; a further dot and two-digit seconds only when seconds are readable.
12.01
